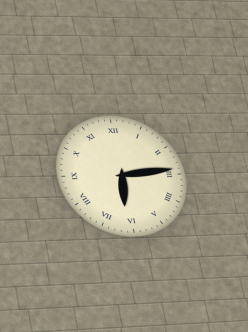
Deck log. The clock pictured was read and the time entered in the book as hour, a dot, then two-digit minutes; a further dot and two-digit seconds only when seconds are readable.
6.14
